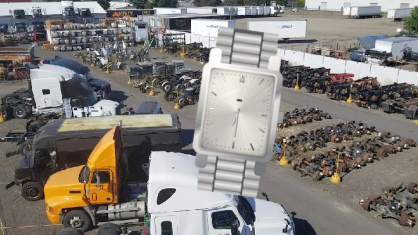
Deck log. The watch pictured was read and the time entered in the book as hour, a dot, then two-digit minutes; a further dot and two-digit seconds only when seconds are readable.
6.30
